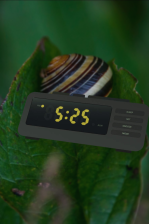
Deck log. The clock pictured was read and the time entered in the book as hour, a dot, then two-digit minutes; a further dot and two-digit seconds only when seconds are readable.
5.25
